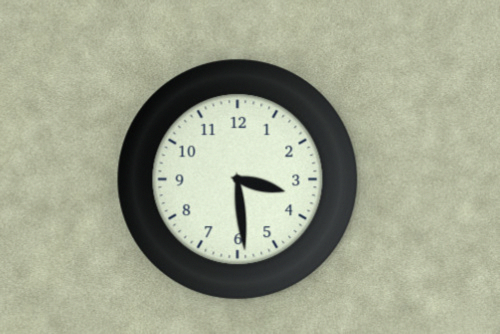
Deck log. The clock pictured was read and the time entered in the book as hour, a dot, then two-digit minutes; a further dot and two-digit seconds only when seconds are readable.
3.29
